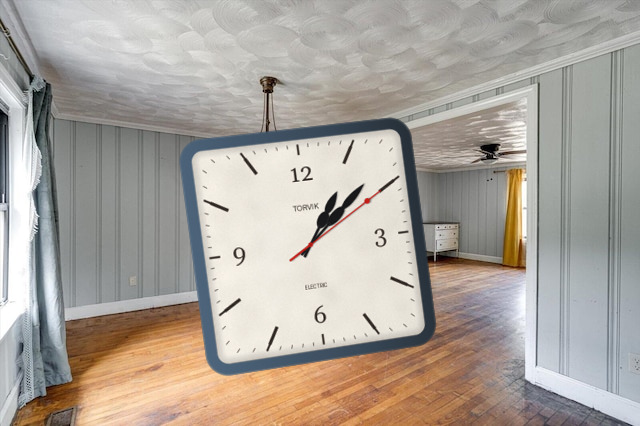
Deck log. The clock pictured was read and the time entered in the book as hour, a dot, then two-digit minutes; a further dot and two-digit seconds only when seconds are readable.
1.08.10
